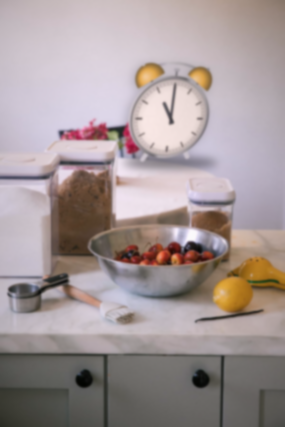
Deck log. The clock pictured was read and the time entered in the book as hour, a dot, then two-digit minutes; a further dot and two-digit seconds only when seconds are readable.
11.00
